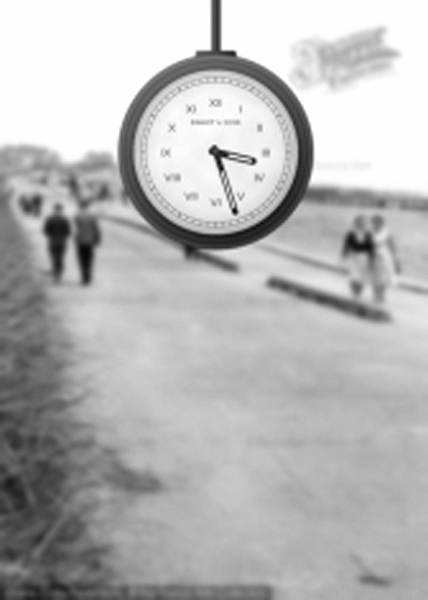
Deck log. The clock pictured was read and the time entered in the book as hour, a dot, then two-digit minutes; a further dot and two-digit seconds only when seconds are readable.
3.27
